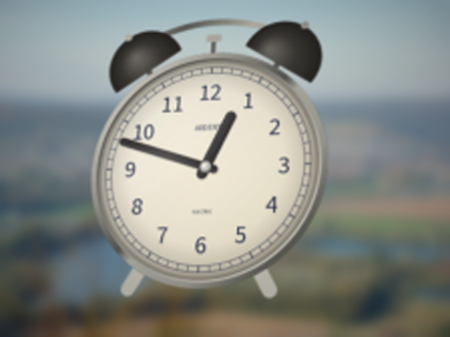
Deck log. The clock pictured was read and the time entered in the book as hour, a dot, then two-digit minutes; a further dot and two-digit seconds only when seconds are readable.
12.48
